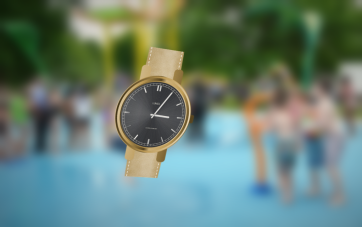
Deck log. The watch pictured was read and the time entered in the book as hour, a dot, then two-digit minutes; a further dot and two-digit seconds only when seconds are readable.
3.05
